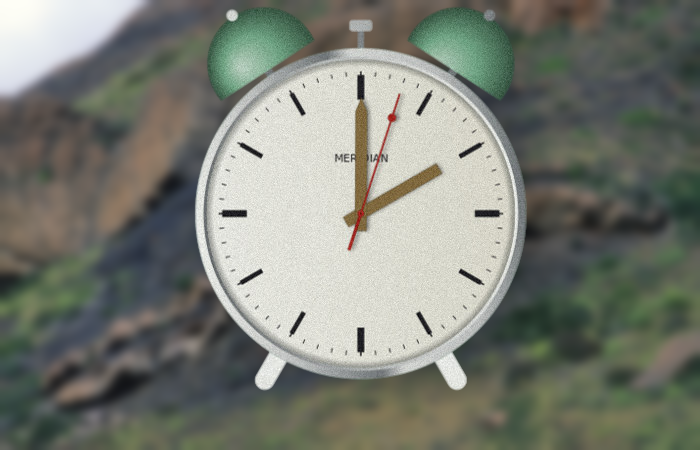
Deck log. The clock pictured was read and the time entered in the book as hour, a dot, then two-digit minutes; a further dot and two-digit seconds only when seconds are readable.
2.00.03
